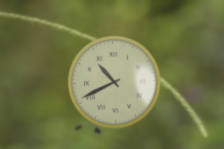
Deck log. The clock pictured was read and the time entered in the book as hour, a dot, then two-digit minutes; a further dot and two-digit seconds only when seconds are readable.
10.41
